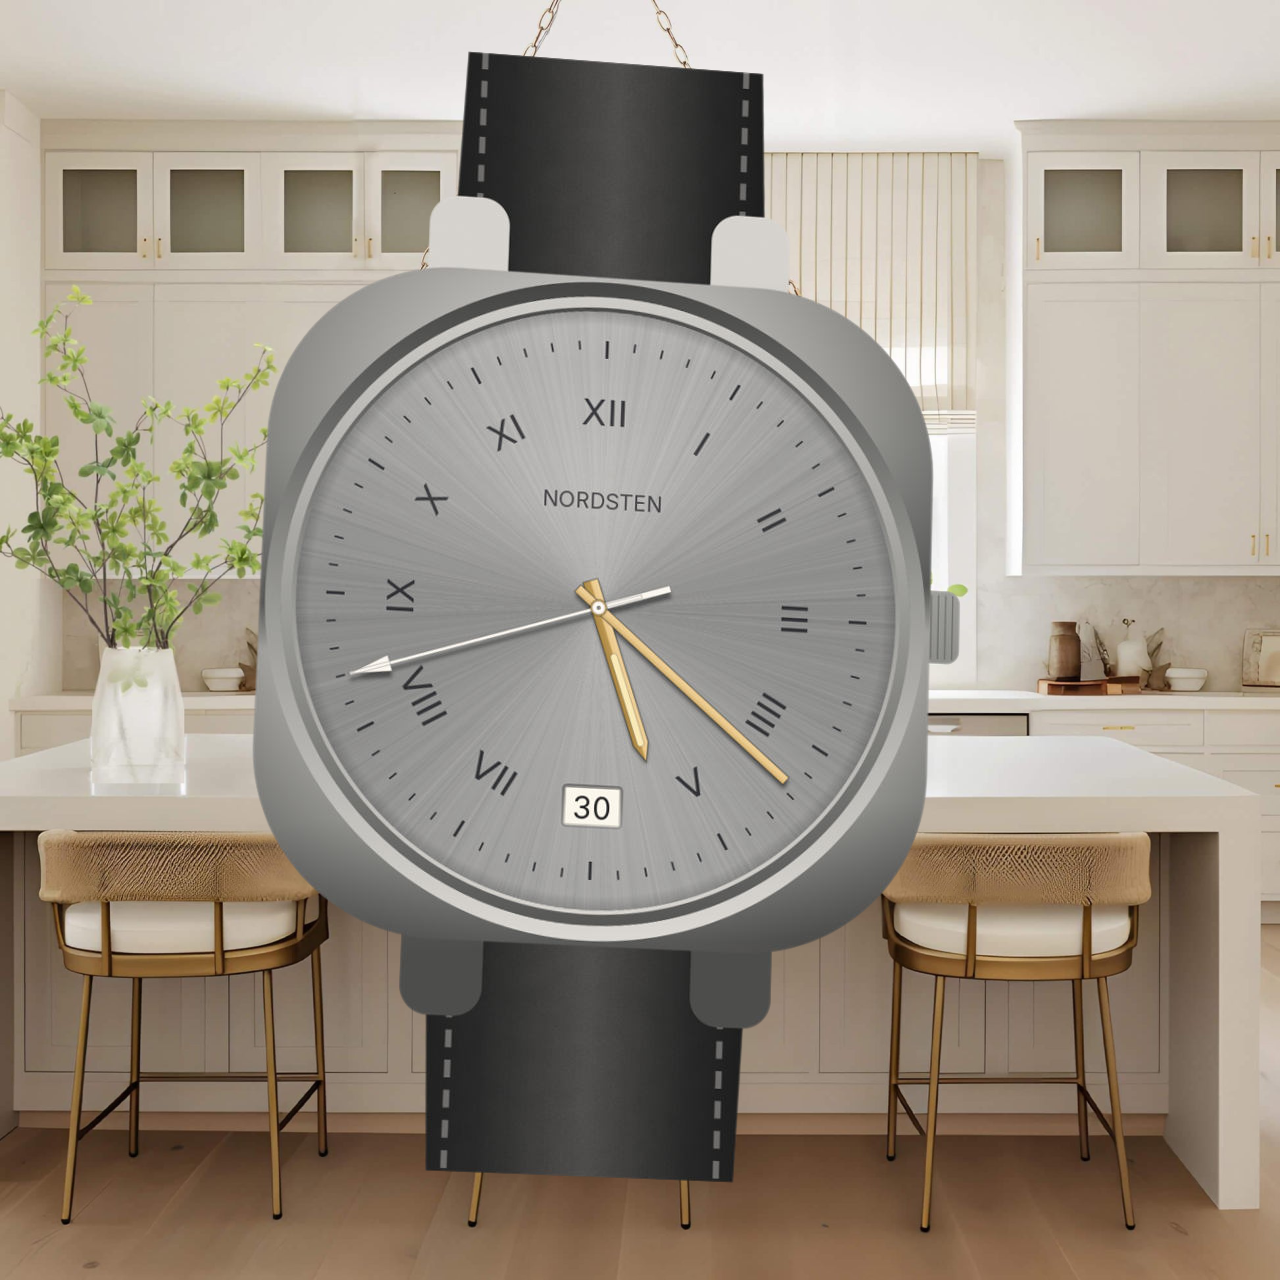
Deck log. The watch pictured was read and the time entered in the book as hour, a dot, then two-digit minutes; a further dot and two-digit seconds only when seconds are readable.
5.21.42
